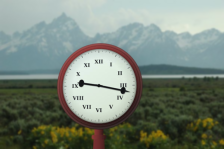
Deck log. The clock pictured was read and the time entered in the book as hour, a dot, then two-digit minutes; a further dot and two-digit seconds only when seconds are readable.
9.17
